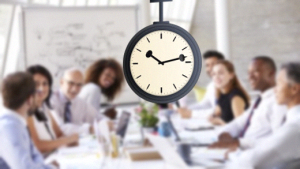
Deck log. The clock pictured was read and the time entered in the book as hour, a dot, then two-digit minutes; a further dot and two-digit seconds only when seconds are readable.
10.13
